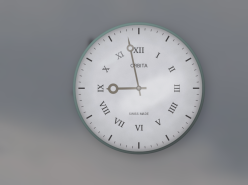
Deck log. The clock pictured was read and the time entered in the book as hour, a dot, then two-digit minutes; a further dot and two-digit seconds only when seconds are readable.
8.58
